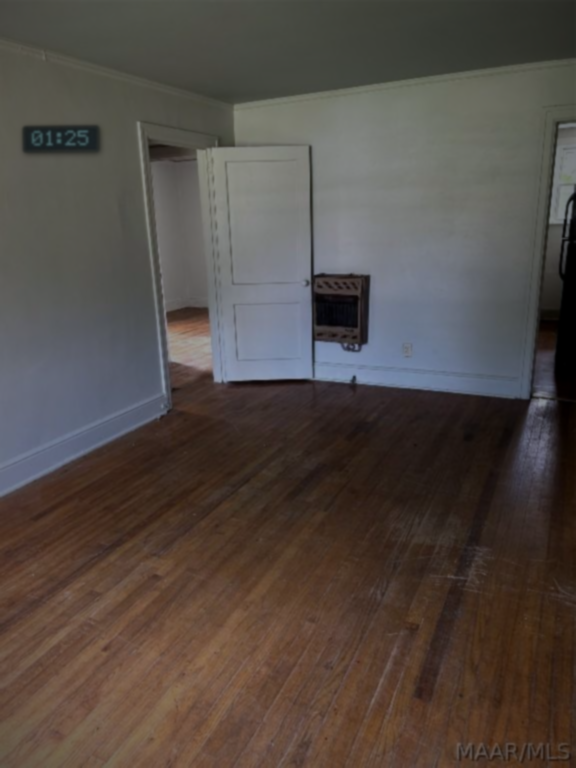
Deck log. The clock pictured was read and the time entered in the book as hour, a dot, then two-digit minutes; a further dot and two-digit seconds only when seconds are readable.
1.25
